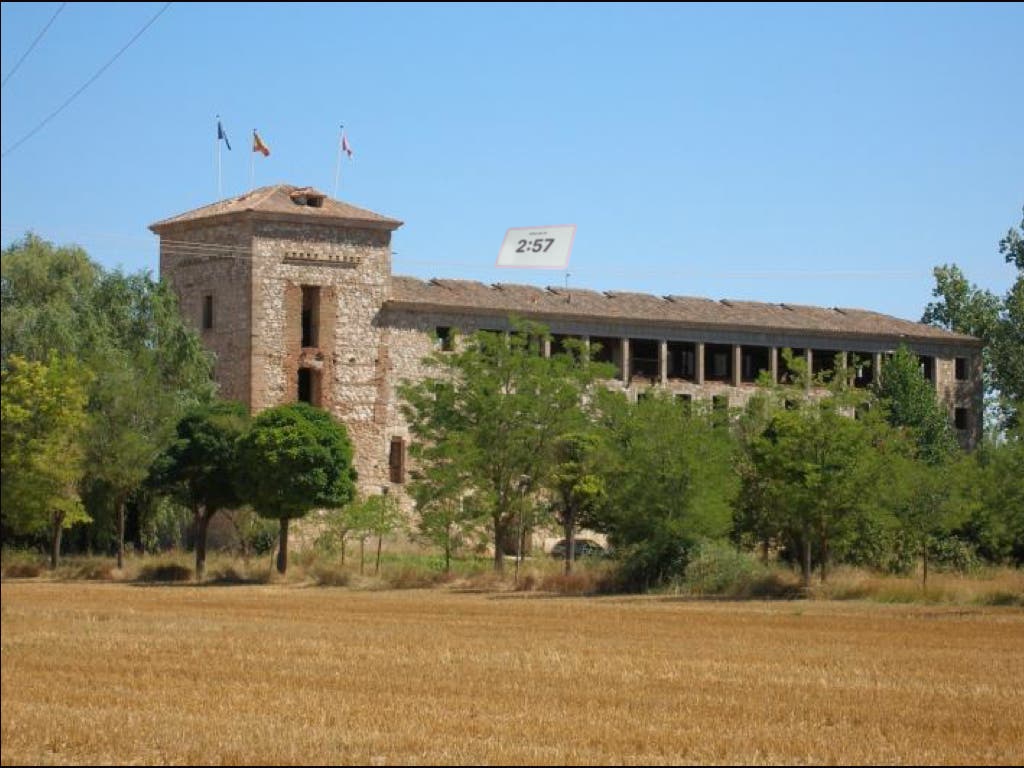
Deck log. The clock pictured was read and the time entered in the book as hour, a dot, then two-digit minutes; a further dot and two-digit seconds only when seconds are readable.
2.57
